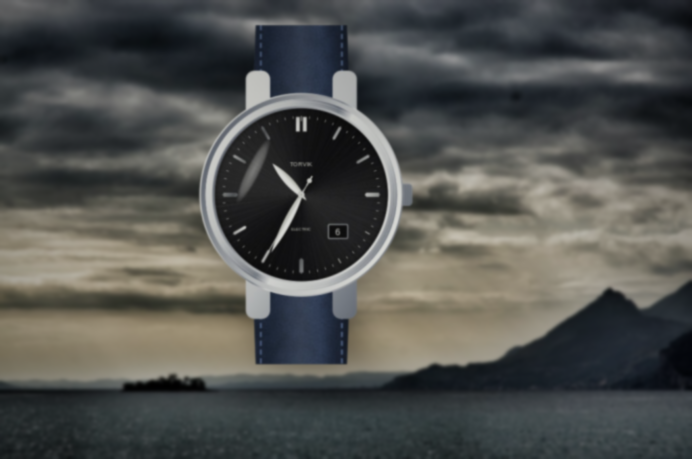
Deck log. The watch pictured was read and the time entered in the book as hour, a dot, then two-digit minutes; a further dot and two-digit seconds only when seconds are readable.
10.34.35
